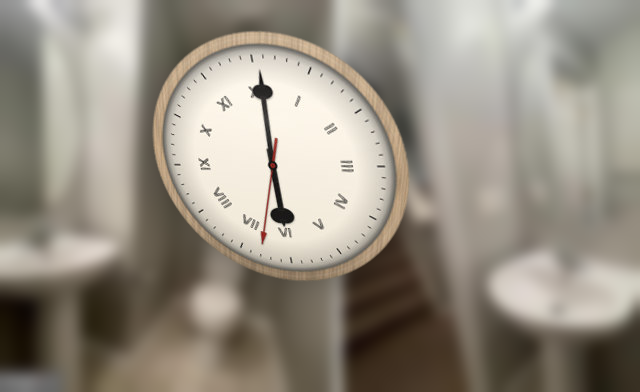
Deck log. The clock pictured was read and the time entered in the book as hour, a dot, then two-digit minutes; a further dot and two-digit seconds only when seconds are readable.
6.00.33
